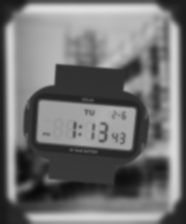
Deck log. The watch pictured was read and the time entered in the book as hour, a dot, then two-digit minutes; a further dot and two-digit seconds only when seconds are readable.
1.13.43
